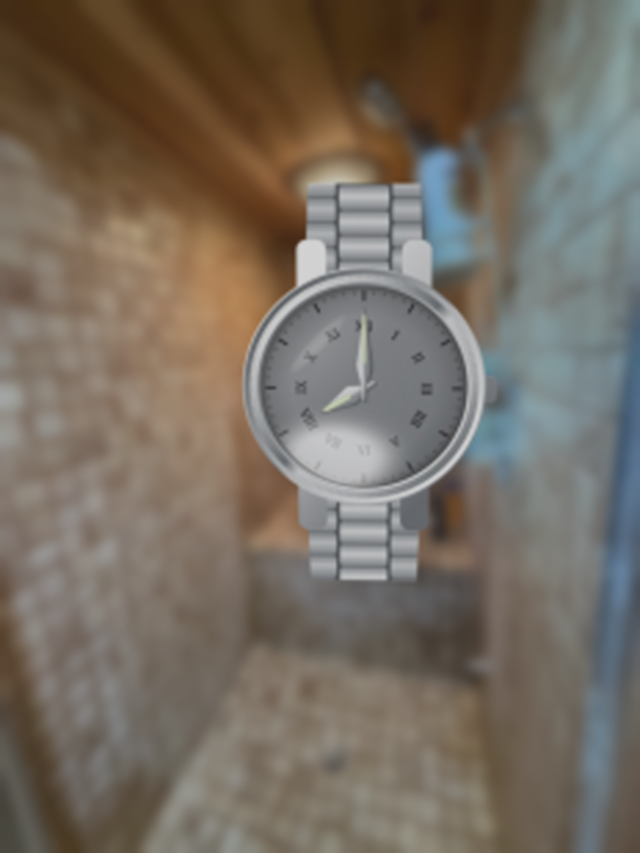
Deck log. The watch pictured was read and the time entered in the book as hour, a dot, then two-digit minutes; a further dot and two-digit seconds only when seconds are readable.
8.00
